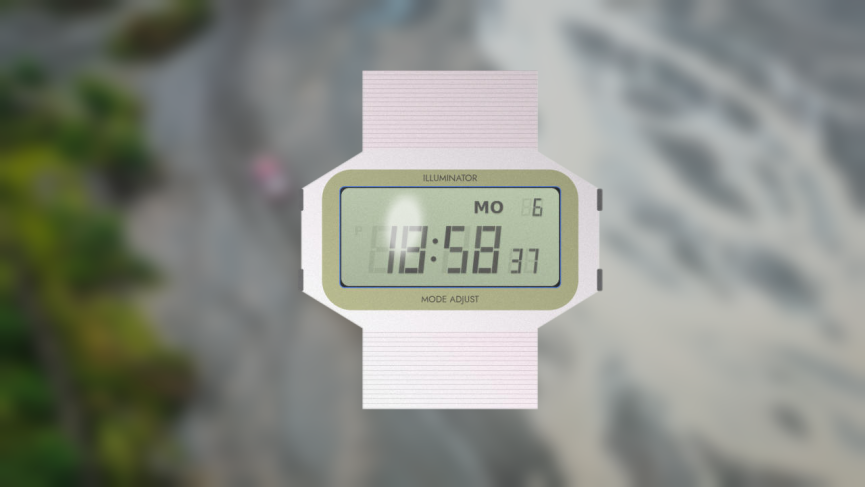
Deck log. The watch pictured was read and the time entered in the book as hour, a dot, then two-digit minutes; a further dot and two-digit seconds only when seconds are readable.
18.58.37
